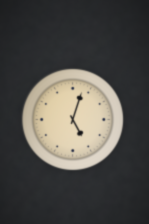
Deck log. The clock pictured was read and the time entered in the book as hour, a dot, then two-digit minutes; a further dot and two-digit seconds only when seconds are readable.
5.03
